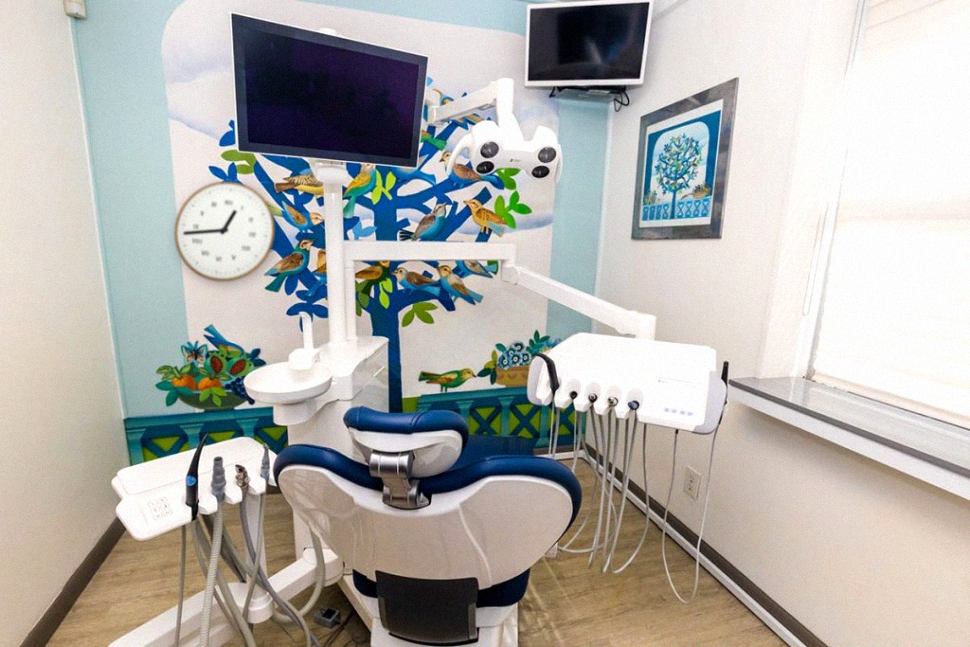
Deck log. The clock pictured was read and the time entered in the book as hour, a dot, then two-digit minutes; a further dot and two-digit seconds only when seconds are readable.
12.43
